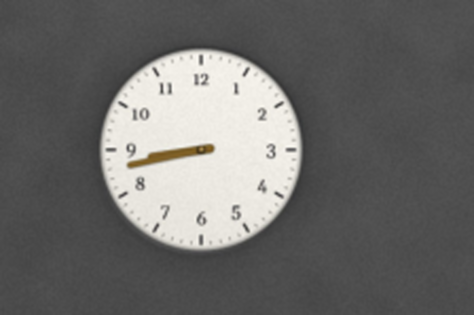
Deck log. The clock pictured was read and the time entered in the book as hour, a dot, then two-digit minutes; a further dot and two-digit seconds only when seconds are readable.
8.43
